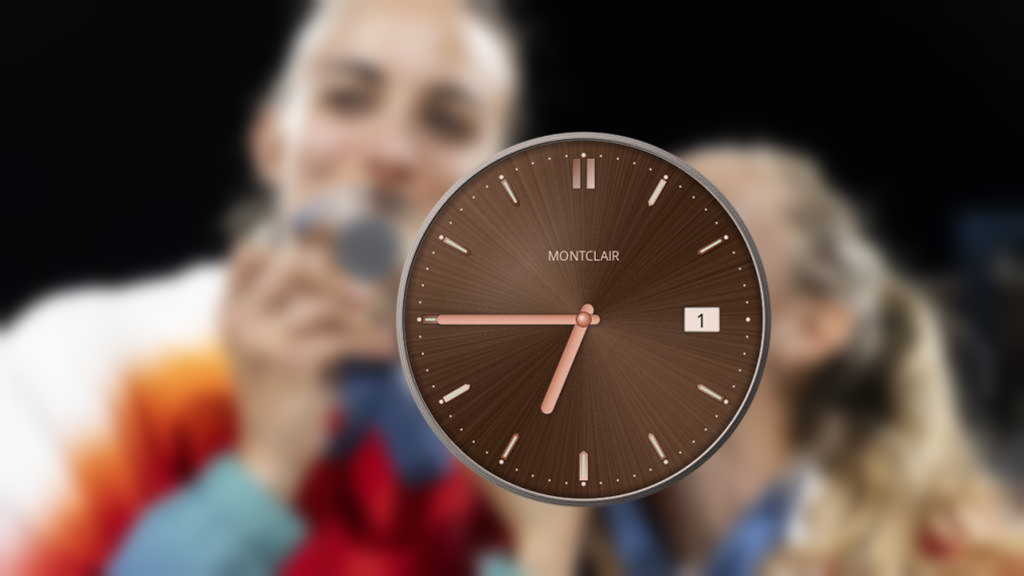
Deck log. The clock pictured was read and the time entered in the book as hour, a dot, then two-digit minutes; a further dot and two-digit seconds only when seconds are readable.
6.45
